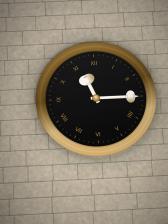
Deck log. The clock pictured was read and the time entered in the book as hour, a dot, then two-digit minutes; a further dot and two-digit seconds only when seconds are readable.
11.15
